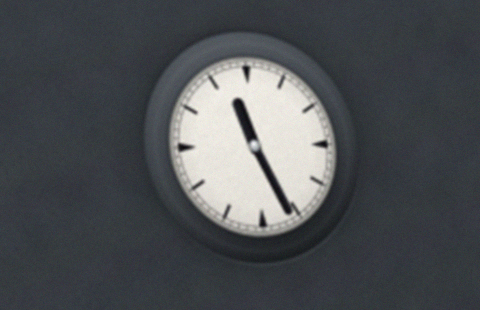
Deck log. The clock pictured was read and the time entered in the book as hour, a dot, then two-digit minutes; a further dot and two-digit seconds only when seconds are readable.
11.26
